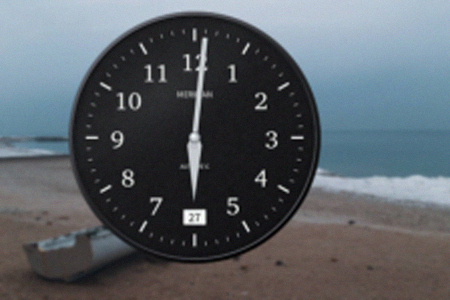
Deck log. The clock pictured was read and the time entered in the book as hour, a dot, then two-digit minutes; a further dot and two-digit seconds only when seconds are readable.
6.01
